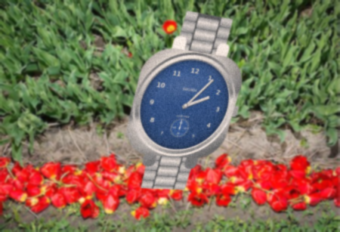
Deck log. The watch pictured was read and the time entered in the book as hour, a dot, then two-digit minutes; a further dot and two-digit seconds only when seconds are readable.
2.06
